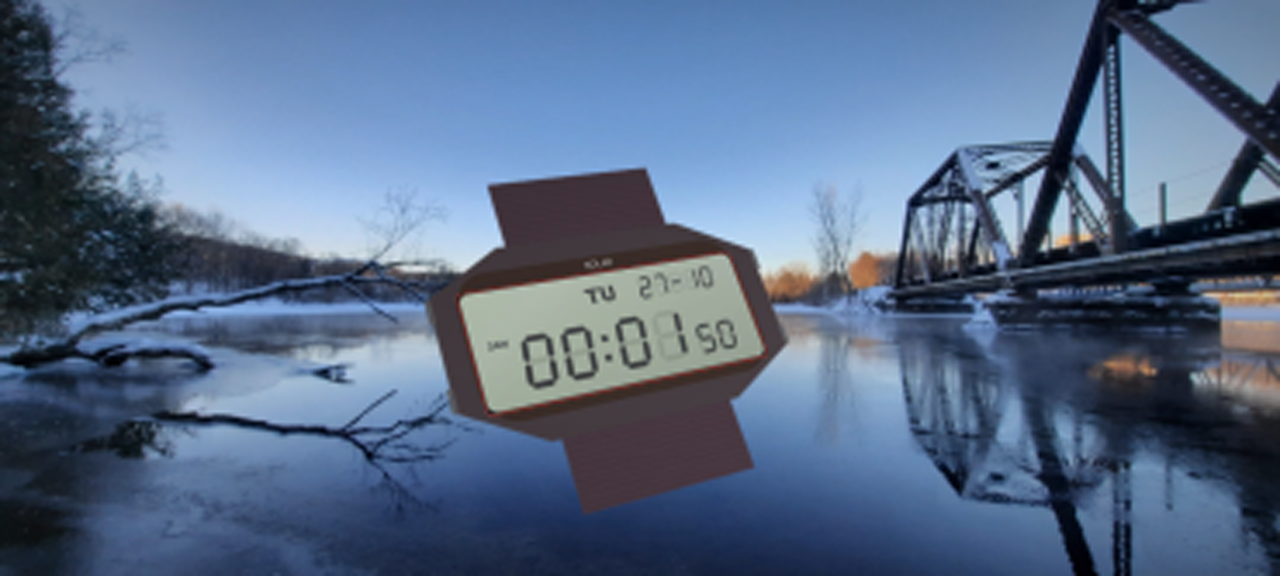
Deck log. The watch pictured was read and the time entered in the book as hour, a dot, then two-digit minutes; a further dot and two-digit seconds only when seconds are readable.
0.01.50
